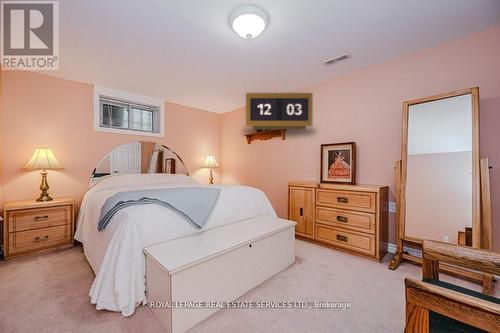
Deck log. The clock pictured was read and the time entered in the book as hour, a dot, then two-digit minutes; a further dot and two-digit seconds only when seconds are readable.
12.03
